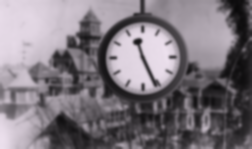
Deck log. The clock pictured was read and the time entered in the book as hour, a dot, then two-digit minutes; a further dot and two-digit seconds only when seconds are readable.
11.26
